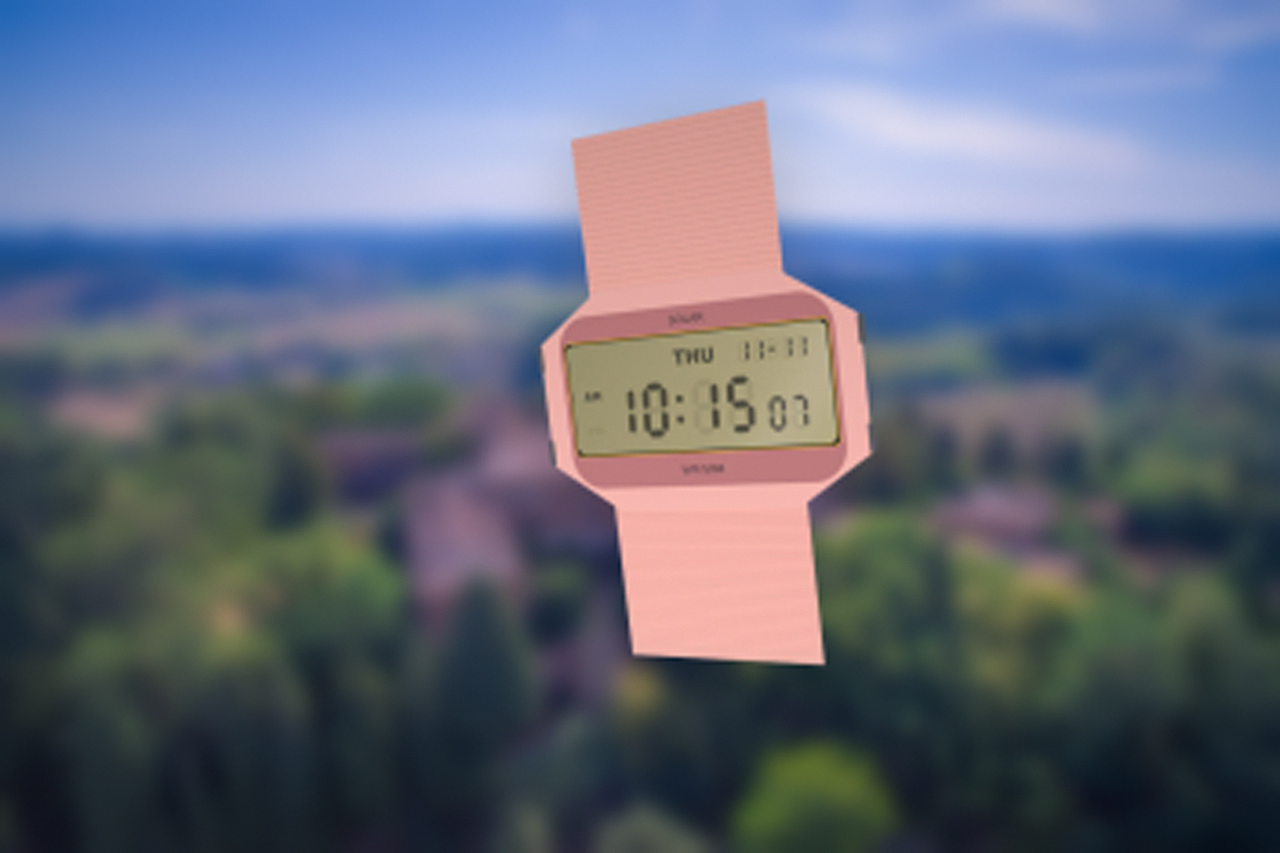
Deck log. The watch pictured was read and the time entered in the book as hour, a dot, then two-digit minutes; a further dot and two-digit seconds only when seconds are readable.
10.15.07
